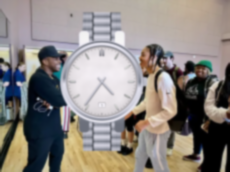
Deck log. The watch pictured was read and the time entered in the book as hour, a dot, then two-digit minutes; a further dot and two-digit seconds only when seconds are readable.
4.36
